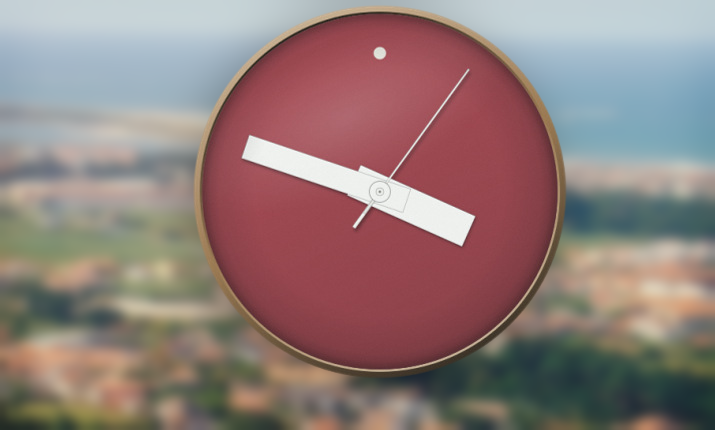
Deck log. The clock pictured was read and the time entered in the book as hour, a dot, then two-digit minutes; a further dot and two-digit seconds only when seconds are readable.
3.48.06
